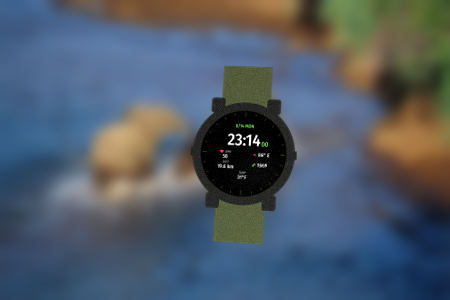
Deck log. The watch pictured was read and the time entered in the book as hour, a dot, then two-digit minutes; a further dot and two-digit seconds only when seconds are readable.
23.14
